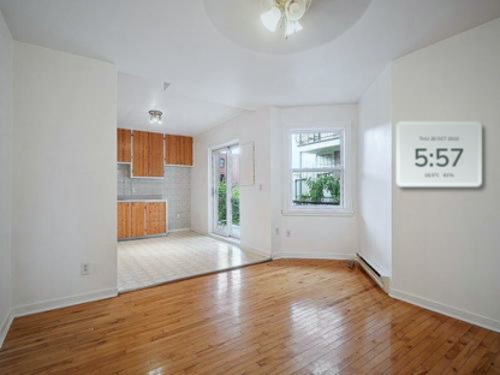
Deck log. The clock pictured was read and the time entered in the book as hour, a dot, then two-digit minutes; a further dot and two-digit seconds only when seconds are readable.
5.57
